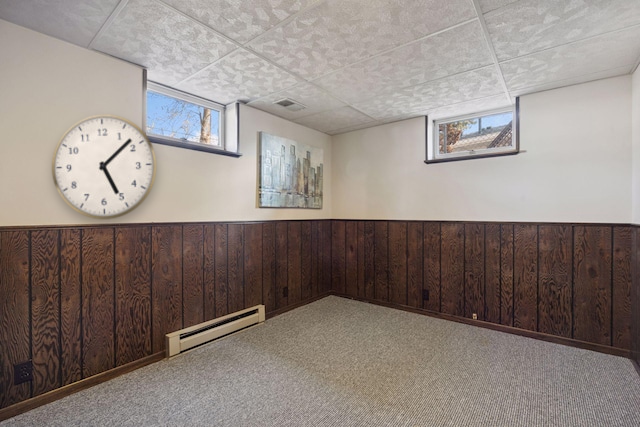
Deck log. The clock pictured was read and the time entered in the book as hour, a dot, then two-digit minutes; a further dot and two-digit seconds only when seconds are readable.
5.08
